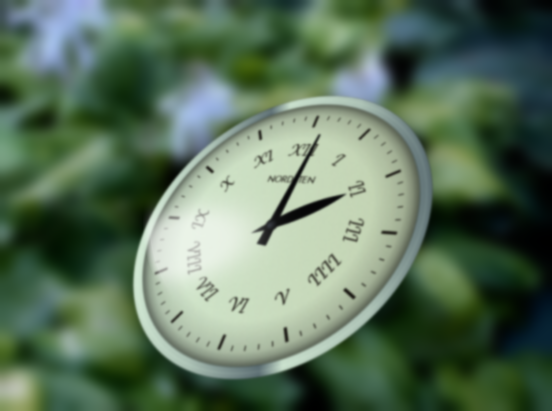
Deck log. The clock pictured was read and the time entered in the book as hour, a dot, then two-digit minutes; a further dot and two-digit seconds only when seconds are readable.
2.01
